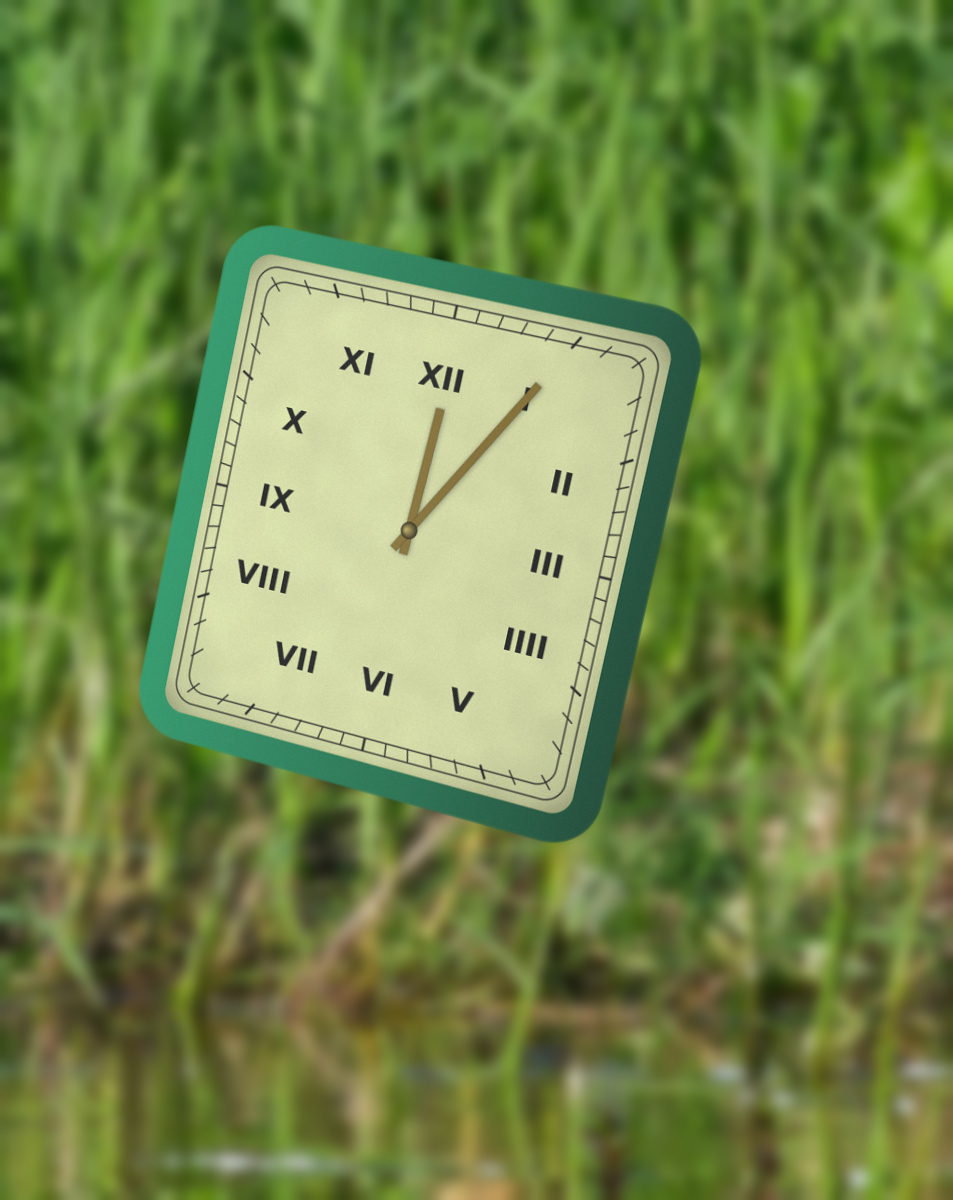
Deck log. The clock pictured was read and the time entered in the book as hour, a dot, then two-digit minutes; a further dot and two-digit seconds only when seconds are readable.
12.05
